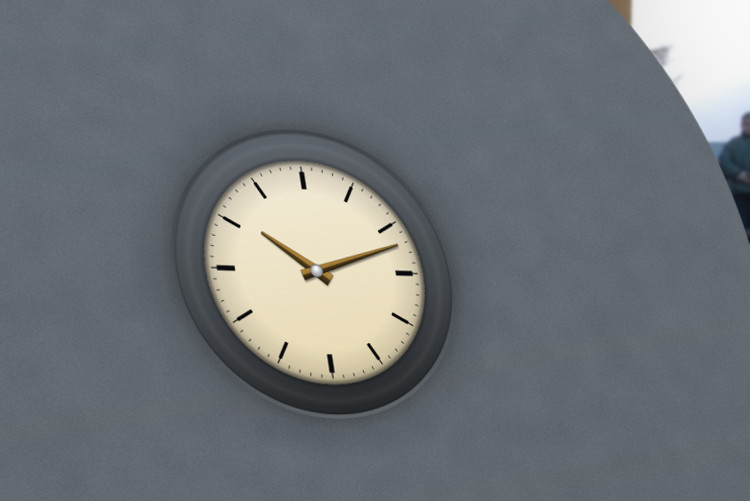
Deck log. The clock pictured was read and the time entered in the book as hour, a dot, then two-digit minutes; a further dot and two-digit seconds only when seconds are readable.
10.12
